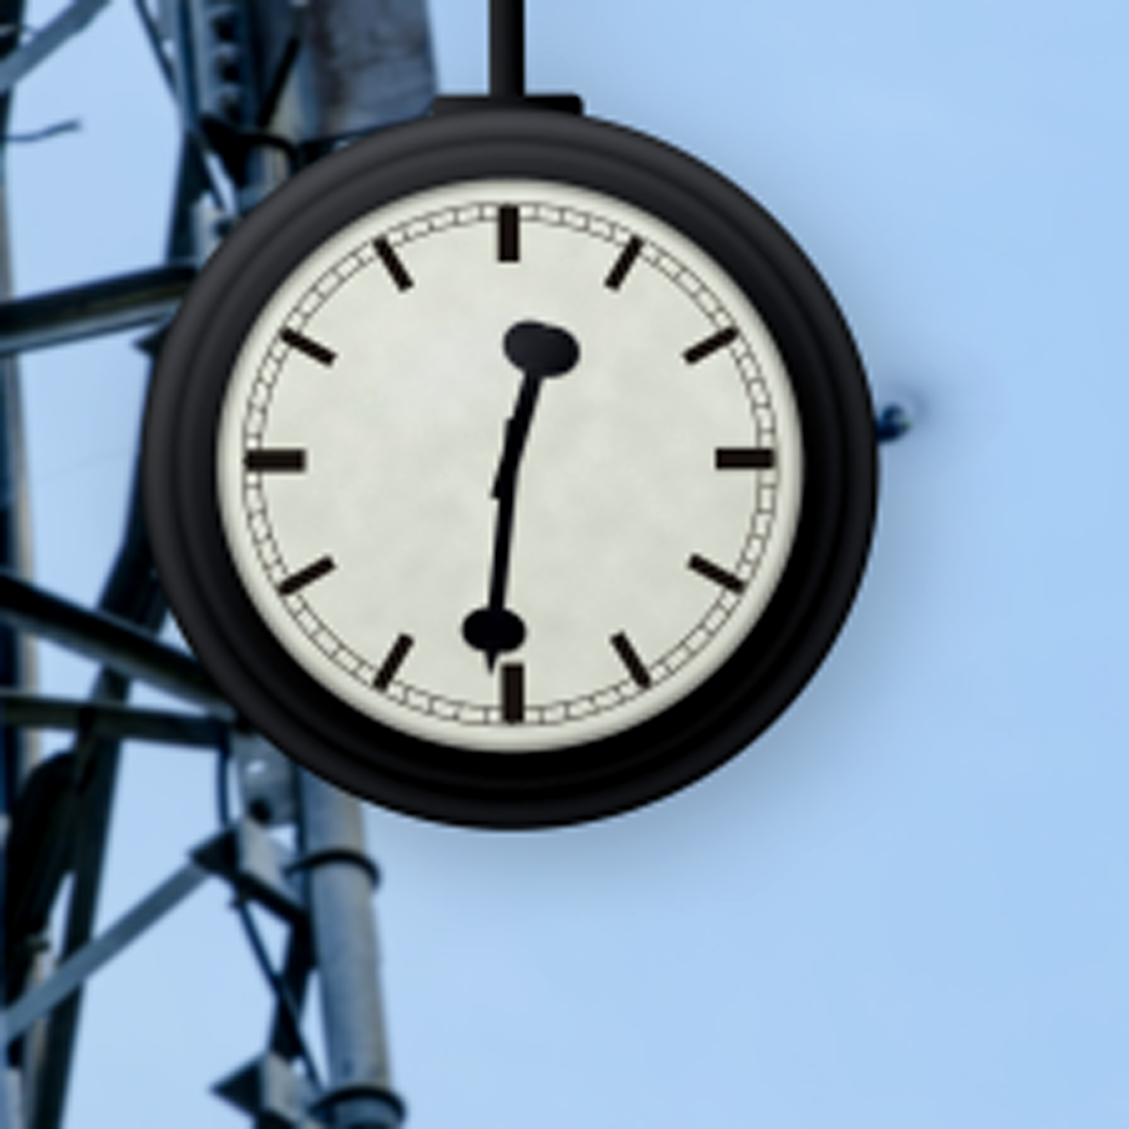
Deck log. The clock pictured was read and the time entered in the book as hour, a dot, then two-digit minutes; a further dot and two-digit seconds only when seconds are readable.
12.31
